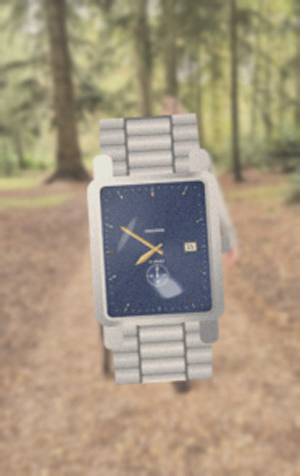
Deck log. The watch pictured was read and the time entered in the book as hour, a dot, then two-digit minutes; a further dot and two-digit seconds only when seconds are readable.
7.51
